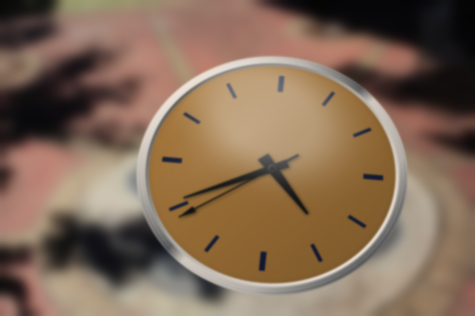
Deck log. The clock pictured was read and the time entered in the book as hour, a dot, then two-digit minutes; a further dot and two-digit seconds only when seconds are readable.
4.40.39
